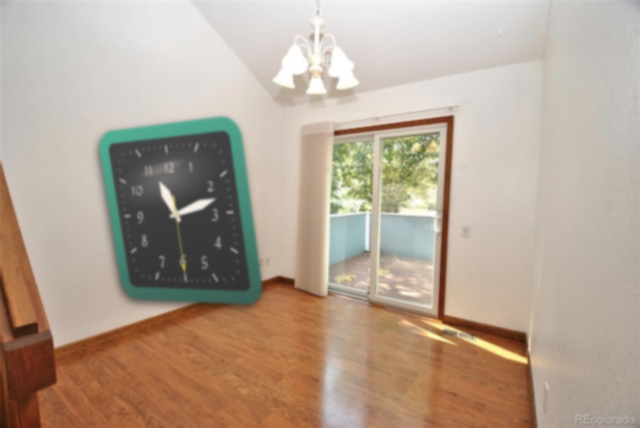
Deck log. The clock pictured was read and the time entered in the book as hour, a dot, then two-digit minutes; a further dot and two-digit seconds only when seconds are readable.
11.12.30
